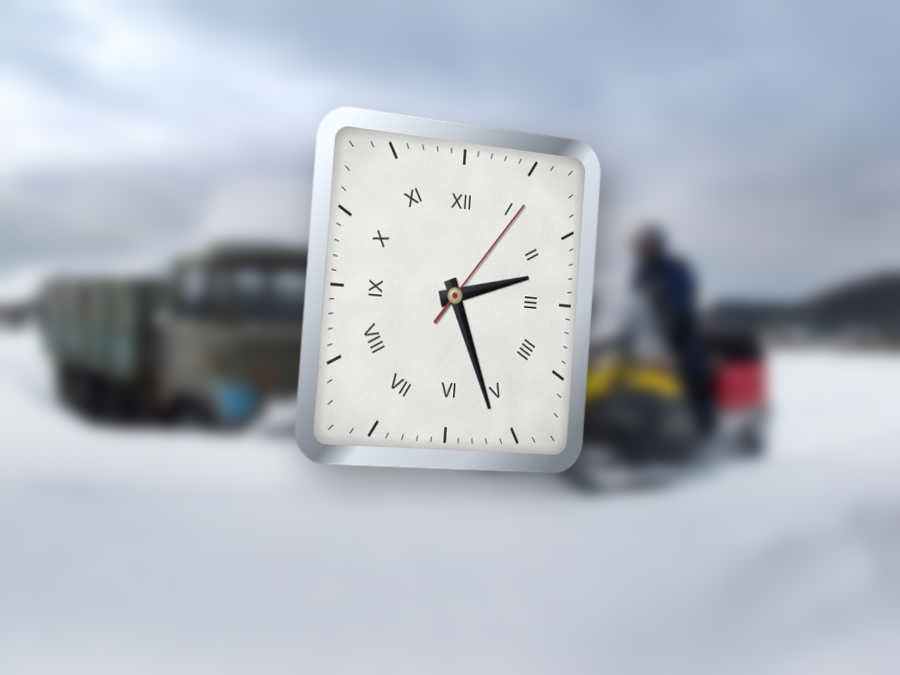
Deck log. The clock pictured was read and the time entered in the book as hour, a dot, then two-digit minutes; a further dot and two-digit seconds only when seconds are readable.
2.26.06
